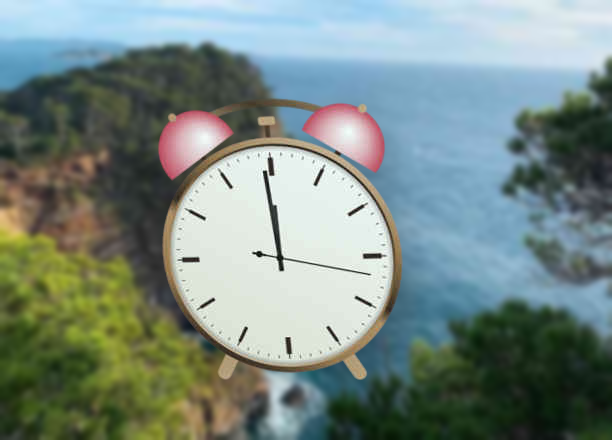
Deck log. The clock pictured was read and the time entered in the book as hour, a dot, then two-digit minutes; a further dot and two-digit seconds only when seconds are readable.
11.59.17
